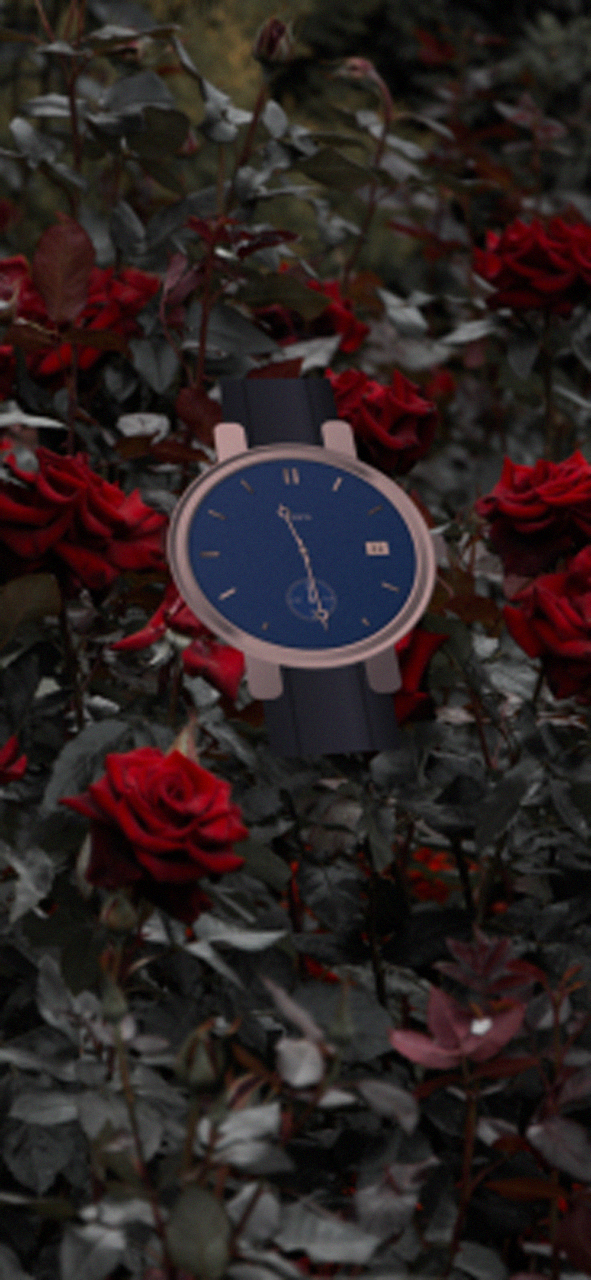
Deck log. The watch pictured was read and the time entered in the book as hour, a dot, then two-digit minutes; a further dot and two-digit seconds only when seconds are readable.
11.29
